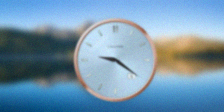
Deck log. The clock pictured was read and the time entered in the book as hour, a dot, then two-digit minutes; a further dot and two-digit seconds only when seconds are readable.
9.21
